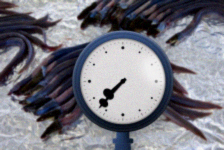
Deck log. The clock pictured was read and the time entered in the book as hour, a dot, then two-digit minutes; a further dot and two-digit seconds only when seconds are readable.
7.37
